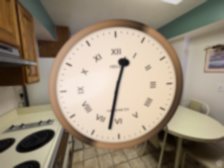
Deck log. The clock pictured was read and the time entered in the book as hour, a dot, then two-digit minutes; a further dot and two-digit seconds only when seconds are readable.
12.32
